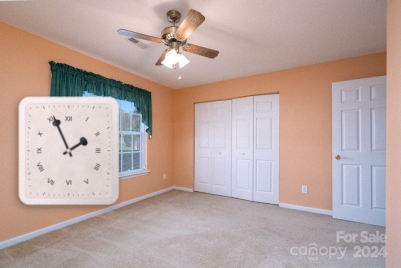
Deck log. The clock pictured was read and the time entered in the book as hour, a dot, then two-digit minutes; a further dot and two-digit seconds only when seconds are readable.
1.56
